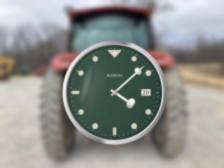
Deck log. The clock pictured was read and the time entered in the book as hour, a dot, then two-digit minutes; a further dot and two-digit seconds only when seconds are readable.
4.08
